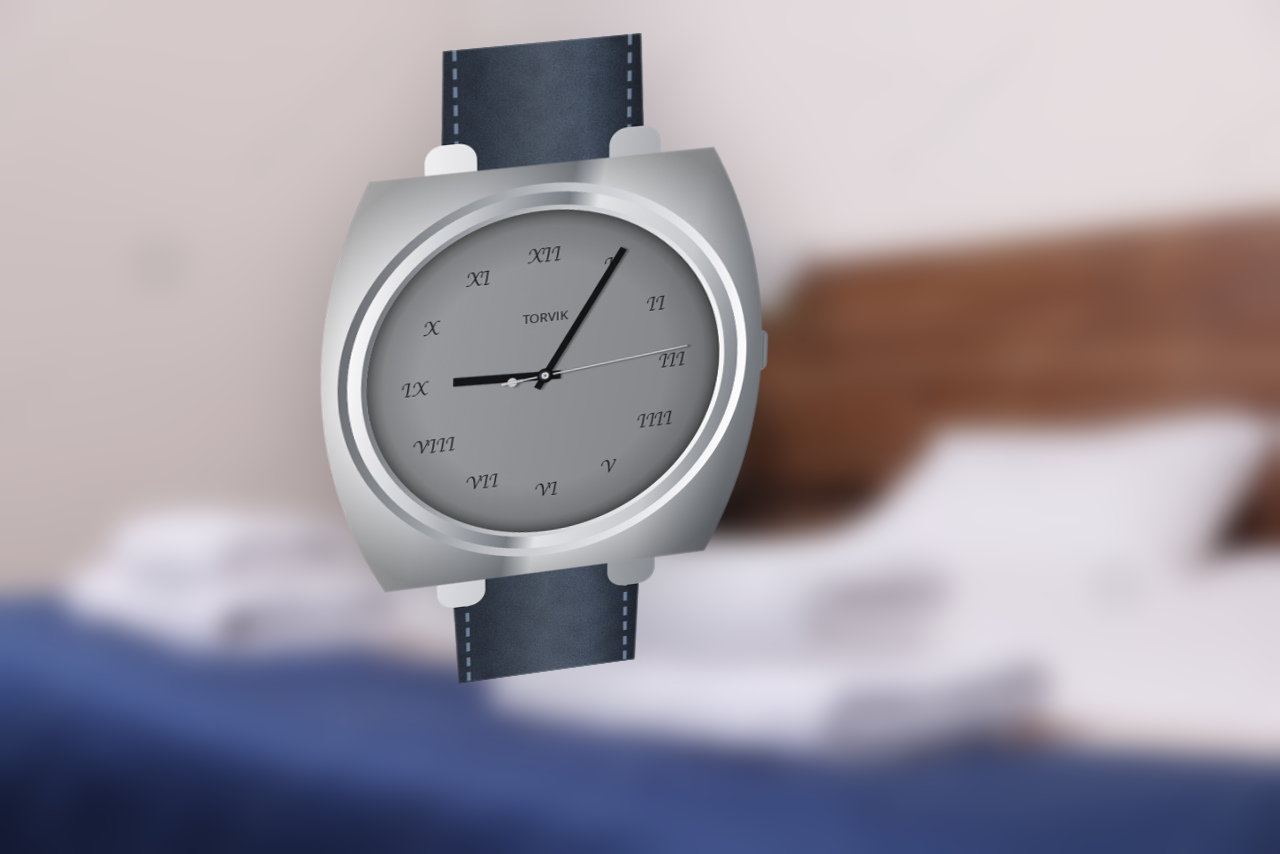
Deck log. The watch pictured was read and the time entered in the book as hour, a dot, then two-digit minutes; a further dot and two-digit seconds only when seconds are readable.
9.05.14
